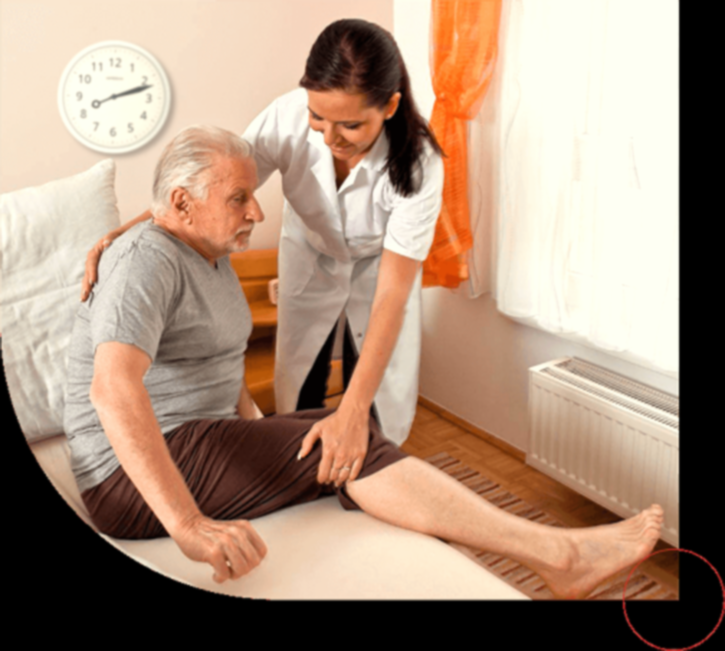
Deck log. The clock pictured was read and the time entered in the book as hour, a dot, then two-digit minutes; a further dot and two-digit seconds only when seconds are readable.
8.12
